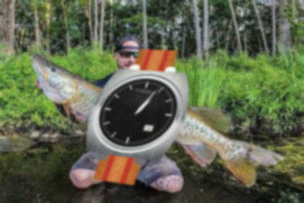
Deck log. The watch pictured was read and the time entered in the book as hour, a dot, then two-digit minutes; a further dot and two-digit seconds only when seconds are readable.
1.04
